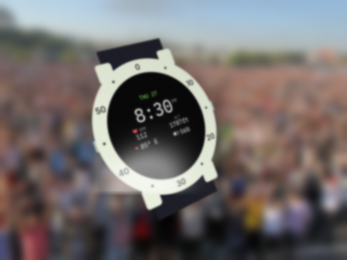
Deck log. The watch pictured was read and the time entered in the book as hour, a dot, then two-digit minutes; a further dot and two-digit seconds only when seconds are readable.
8.30
